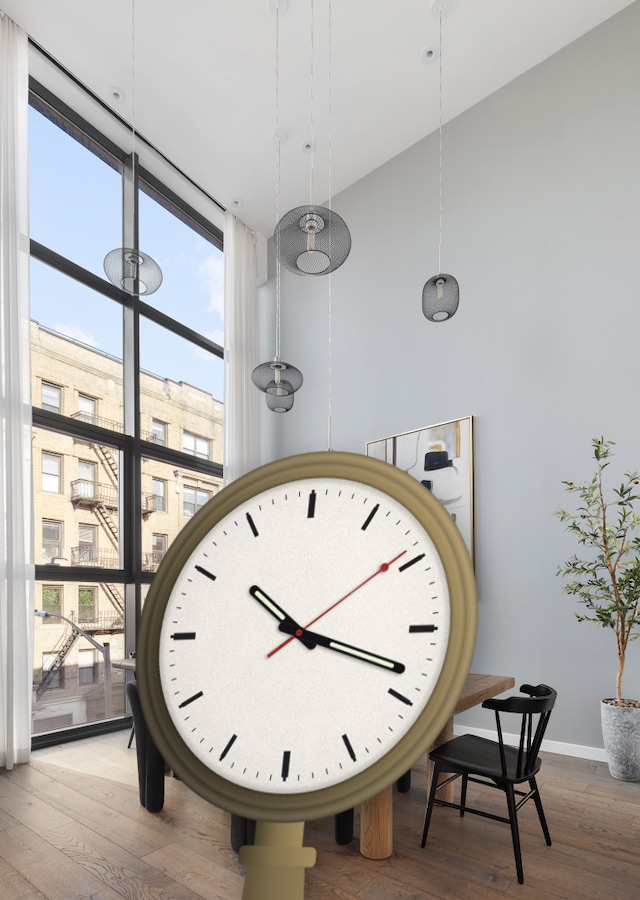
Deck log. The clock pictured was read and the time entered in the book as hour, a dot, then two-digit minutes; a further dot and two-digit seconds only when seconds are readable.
10.18.09
